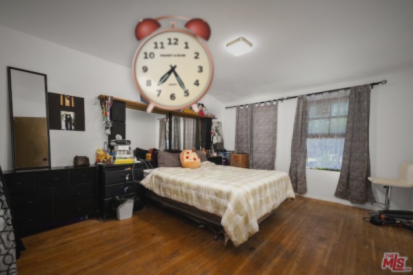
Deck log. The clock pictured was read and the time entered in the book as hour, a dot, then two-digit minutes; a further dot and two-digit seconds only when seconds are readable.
7.25
